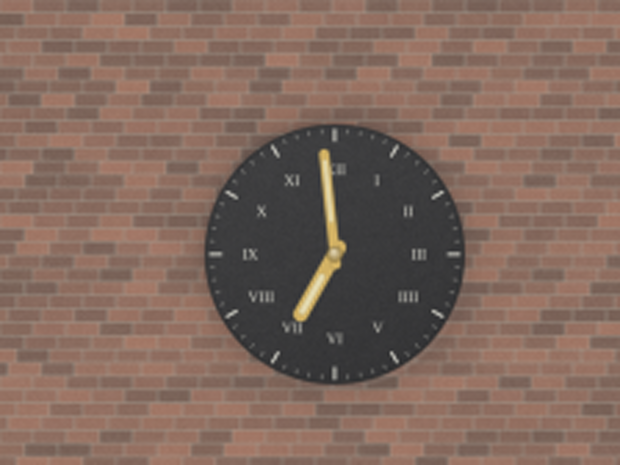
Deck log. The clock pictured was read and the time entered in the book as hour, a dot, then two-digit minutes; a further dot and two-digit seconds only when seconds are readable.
6.59
